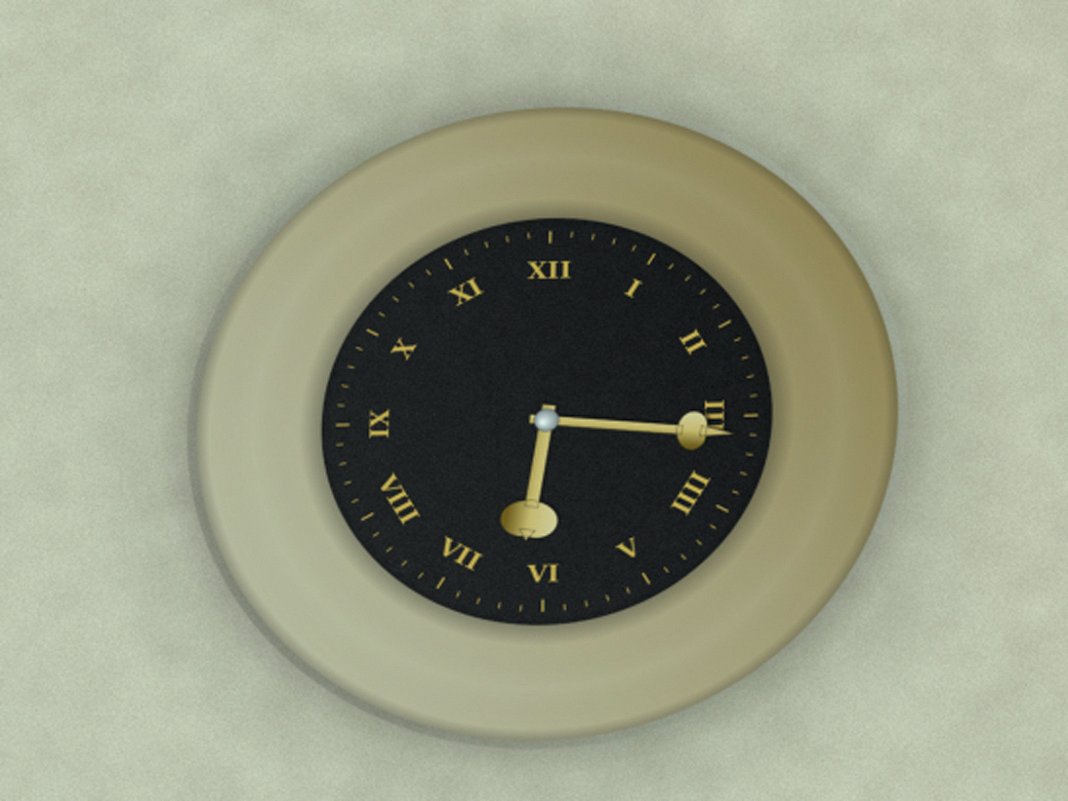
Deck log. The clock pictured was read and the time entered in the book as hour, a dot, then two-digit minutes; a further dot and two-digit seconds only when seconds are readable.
6.16
